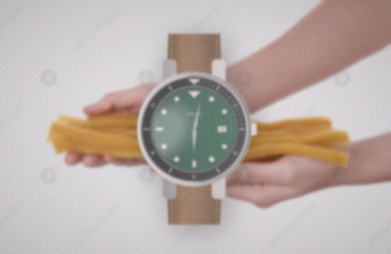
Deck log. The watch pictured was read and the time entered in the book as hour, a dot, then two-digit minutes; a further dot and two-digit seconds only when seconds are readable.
6.02
